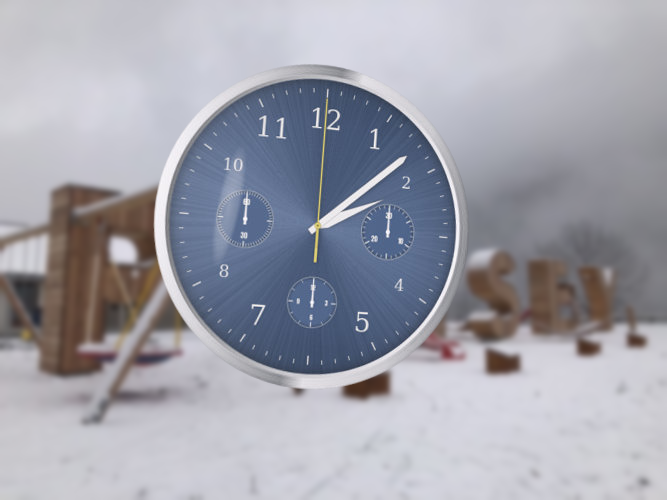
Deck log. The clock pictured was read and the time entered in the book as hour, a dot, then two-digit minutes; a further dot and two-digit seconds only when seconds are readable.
2.08
